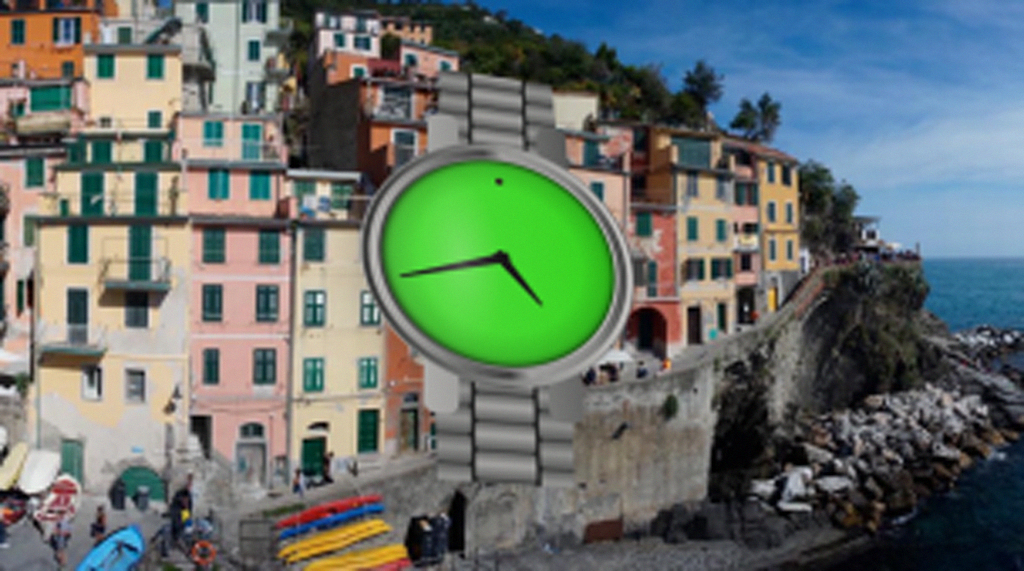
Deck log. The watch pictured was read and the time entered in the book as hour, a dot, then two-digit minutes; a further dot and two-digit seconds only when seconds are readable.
4.42
